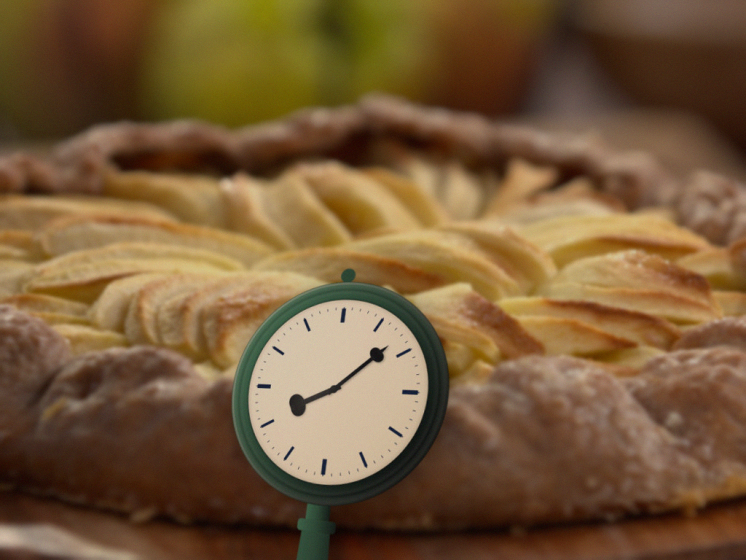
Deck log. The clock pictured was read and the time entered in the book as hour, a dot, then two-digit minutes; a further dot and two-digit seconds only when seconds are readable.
8.08
